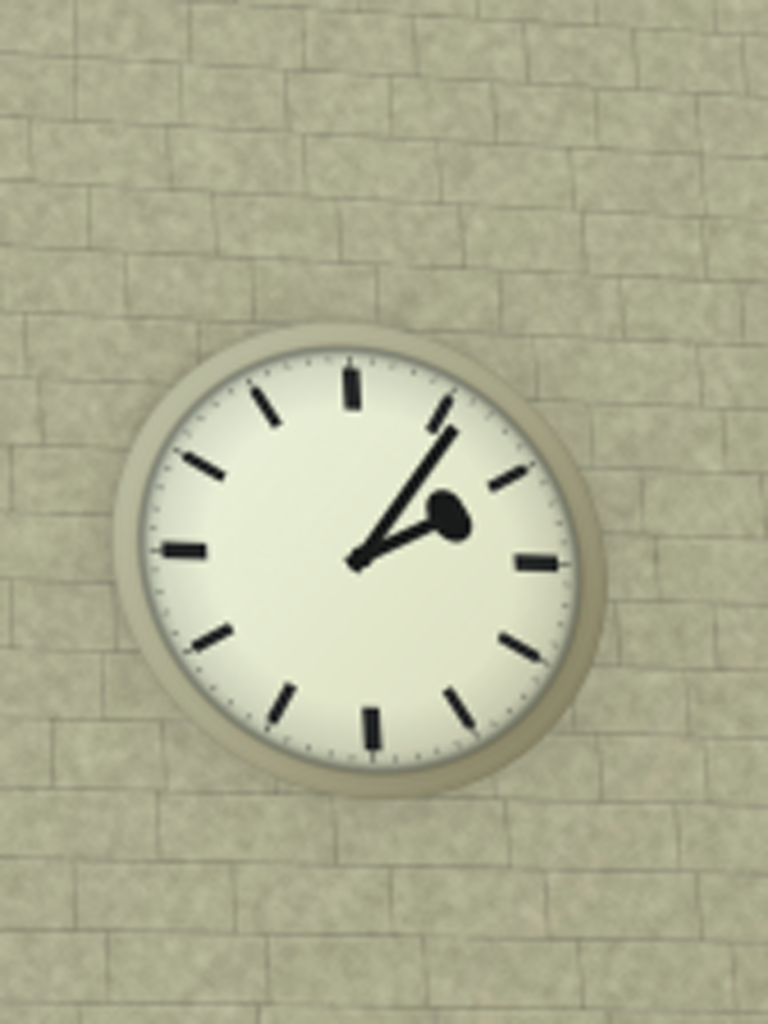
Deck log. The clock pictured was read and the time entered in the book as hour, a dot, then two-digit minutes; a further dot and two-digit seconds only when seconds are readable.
2.06
